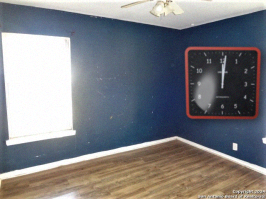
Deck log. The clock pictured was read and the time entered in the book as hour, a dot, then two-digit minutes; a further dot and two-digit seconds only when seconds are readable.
12.01
